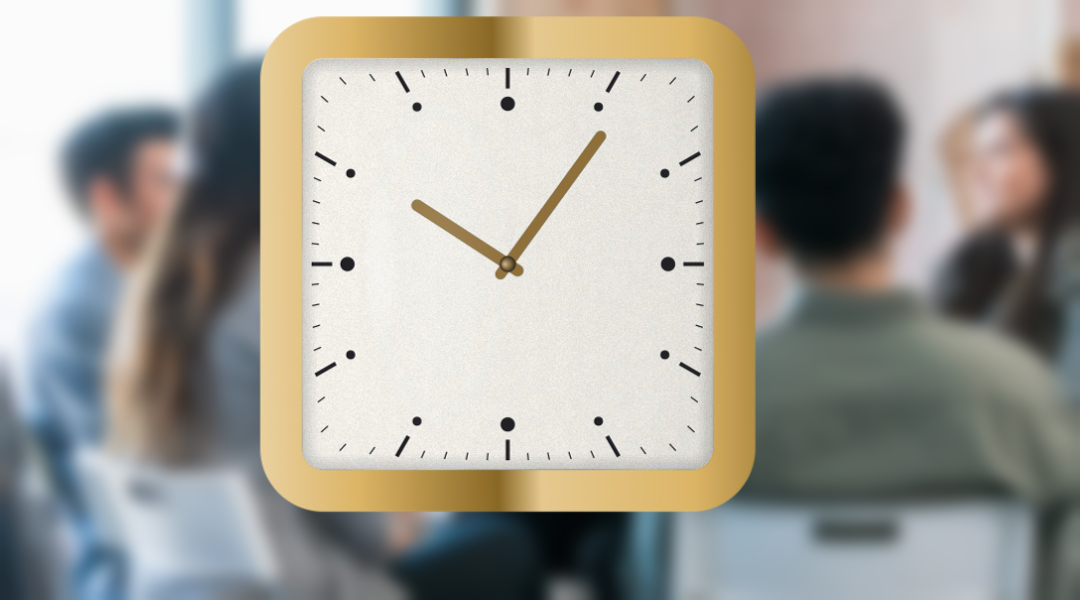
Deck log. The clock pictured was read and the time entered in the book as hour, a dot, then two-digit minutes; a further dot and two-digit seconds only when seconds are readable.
10.06
